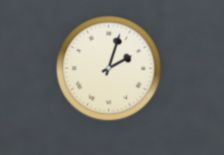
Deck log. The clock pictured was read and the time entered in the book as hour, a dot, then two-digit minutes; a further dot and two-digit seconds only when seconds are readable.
2.03
